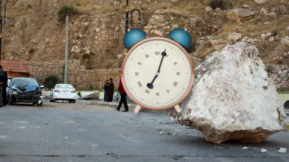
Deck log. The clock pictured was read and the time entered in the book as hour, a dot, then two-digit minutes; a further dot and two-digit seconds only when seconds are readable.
7.03
